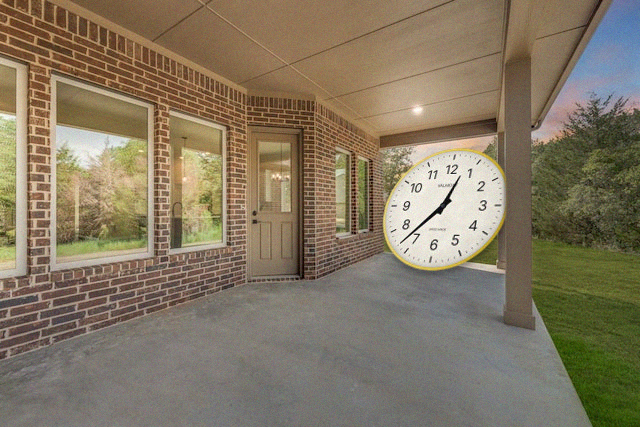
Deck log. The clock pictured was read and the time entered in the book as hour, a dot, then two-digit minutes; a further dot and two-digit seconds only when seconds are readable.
12.37
